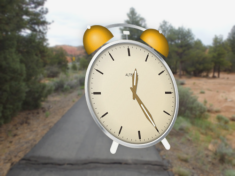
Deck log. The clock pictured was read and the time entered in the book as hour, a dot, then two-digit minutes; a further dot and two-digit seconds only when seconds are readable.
12.25
